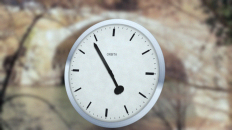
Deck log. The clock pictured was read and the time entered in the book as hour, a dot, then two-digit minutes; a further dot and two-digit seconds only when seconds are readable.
4.54
